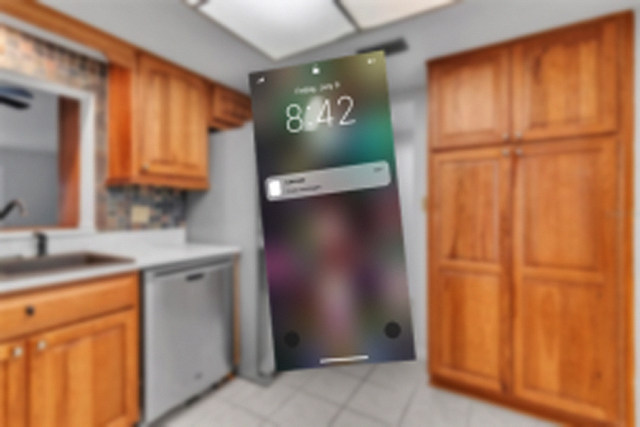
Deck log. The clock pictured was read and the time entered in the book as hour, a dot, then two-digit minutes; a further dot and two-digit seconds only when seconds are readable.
8.42
